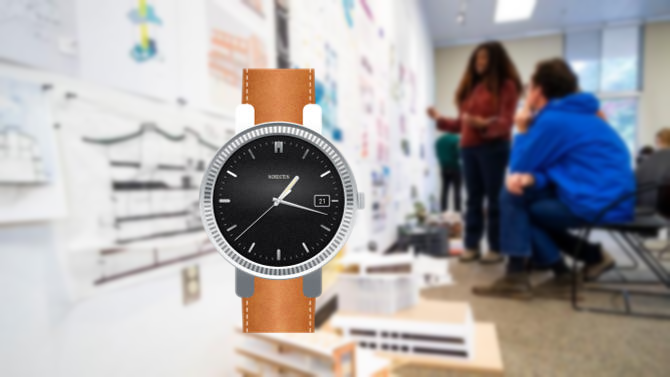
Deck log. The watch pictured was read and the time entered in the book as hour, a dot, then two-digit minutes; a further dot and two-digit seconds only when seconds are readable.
1.17.38
